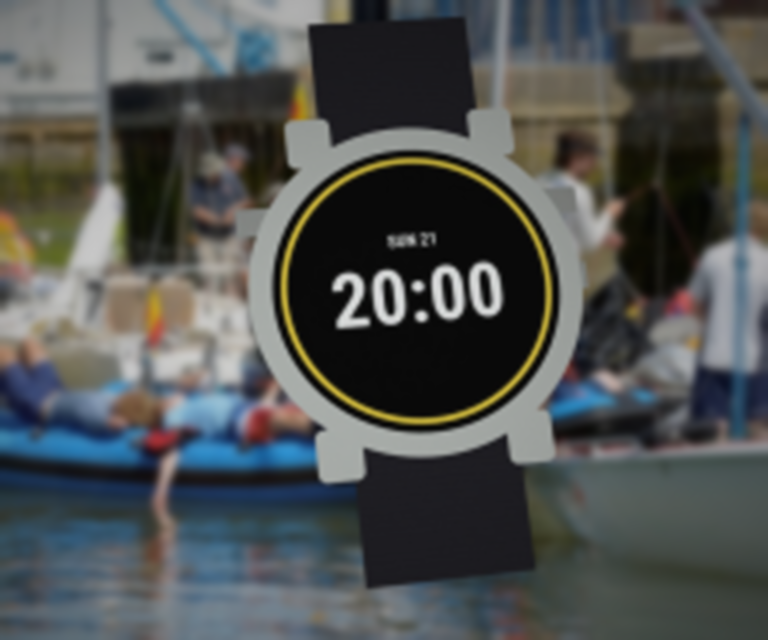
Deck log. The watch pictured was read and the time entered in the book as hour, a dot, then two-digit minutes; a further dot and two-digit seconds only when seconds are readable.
20.00
